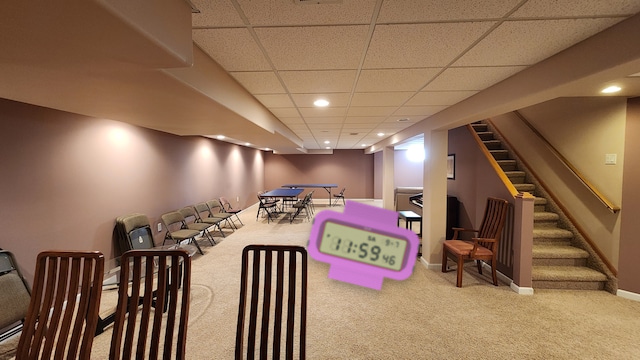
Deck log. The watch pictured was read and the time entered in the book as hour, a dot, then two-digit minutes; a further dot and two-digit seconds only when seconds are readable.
11.59
